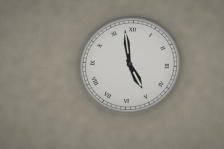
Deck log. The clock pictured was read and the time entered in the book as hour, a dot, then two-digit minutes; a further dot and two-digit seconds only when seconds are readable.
4.58
